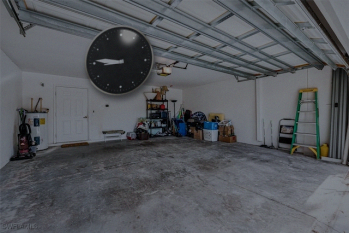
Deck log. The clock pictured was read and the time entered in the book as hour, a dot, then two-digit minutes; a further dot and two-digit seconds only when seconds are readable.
8.46
